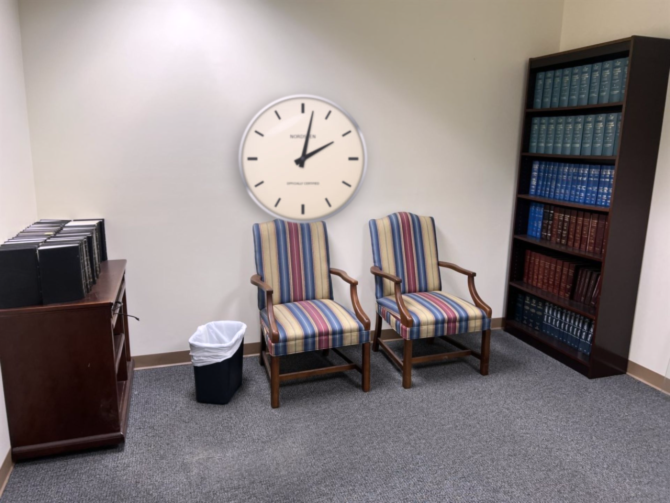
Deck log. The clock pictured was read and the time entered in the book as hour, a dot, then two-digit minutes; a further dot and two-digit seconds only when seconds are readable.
2.02
